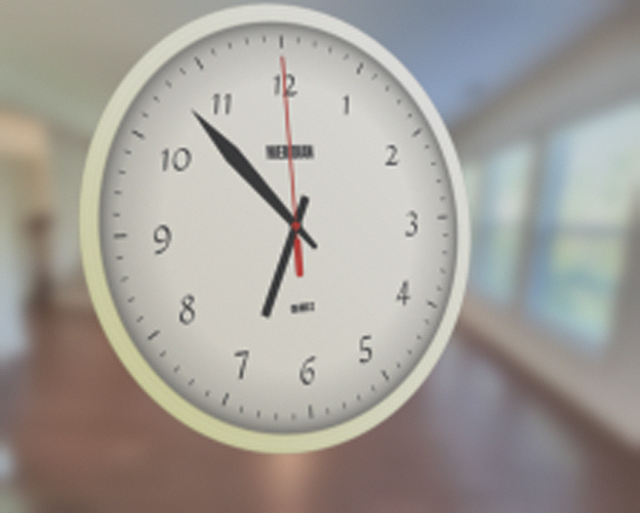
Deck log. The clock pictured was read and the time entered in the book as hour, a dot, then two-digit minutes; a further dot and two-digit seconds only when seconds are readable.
6.53.00
